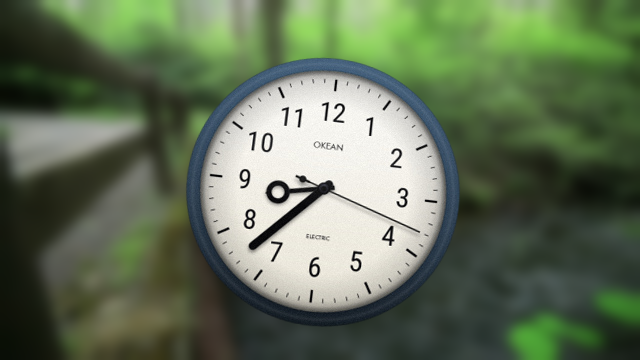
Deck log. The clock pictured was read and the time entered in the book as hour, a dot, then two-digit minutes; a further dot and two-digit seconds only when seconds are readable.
8.37.18
